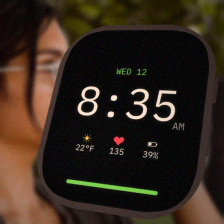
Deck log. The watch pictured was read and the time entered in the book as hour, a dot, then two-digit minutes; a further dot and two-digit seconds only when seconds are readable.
8.35
